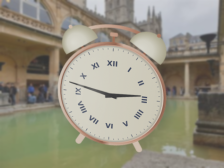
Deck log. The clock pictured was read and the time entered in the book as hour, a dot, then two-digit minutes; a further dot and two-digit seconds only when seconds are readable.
2.47
